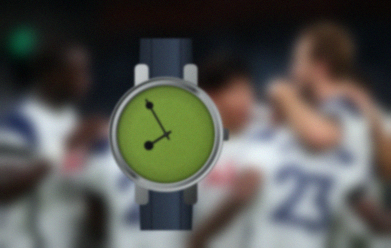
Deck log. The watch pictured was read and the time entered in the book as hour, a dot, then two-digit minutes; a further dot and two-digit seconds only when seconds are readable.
7.55
